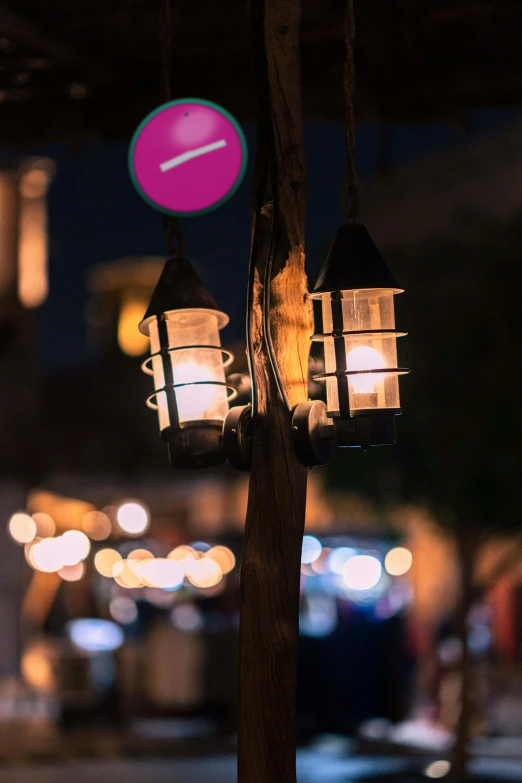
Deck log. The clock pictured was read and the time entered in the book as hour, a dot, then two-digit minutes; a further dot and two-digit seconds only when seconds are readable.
8.12
